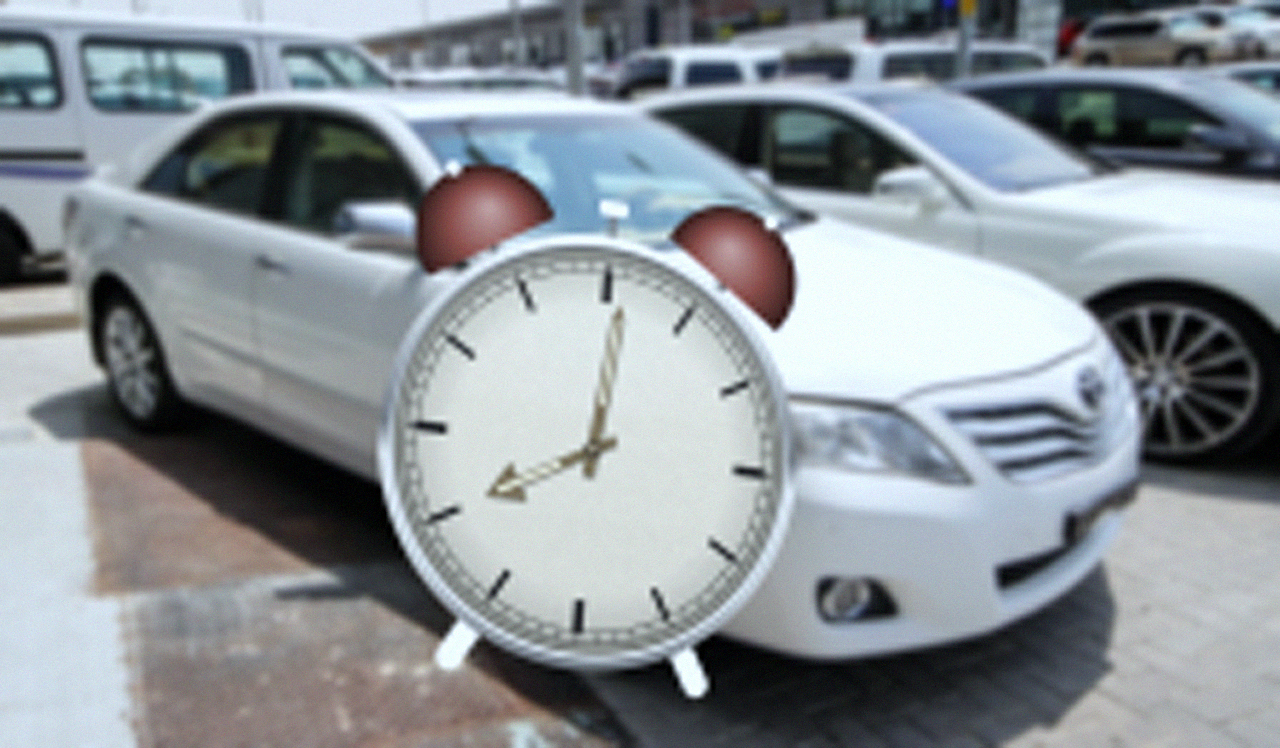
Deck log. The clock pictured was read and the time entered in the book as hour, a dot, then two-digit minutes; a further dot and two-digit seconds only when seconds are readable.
8.01
